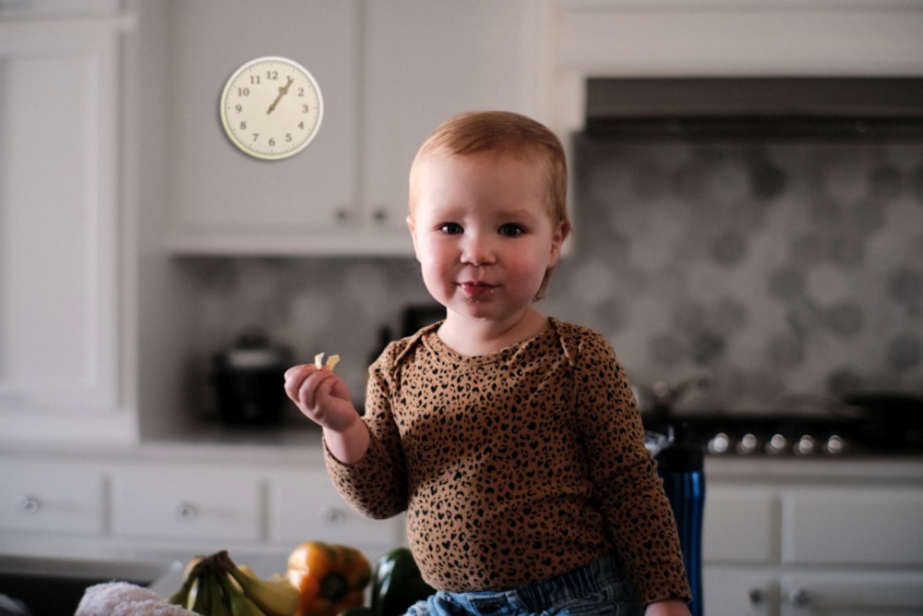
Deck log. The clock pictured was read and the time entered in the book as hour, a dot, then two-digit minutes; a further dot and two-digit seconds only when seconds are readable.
1.06
